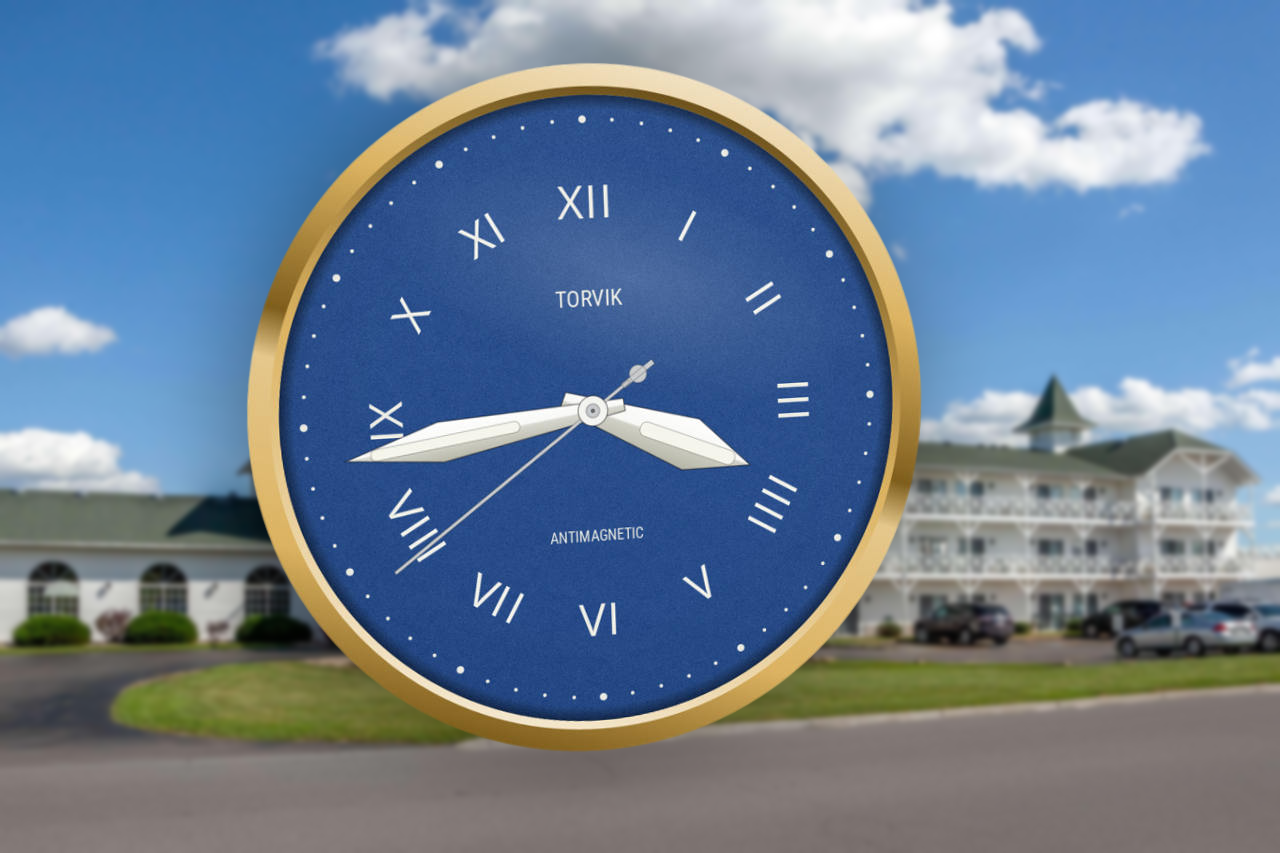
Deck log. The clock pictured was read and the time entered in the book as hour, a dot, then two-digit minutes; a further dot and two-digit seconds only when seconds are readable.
3.43.39
